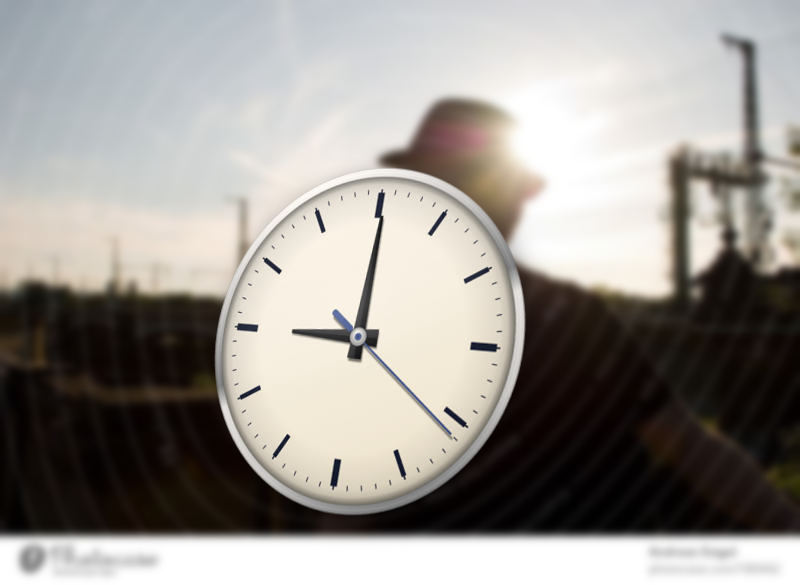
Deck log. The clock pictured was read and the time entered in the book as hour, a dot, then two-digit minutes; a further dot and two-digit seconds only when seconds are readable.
9.00.21
